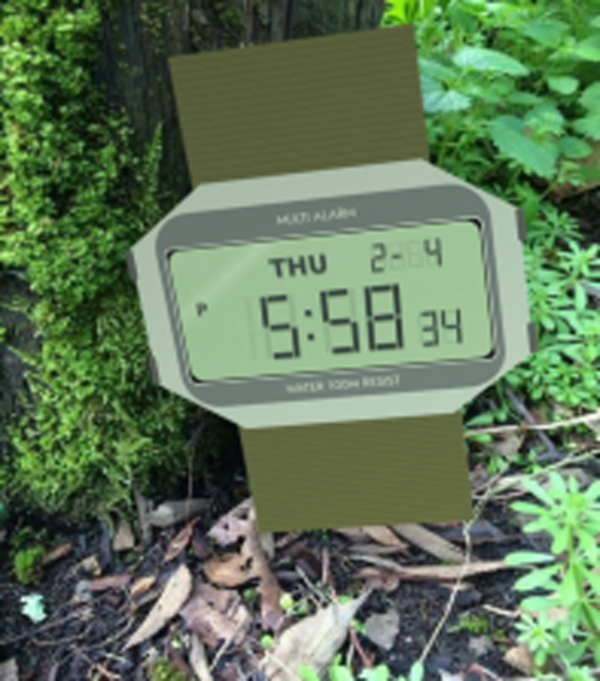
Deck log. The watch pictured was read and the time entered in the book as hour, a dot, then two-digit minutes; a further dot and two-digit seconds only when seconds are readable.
5.58.34
